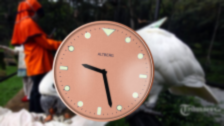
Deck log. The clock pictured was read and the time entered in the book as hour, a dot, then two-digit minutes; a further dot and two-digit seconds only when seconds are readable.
9.27
